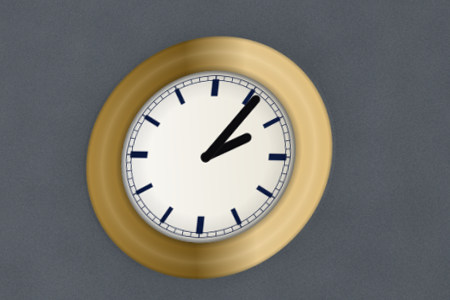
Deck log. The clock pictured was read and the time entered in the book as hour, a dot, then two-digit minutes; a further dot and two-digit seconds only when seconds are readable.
2.06
